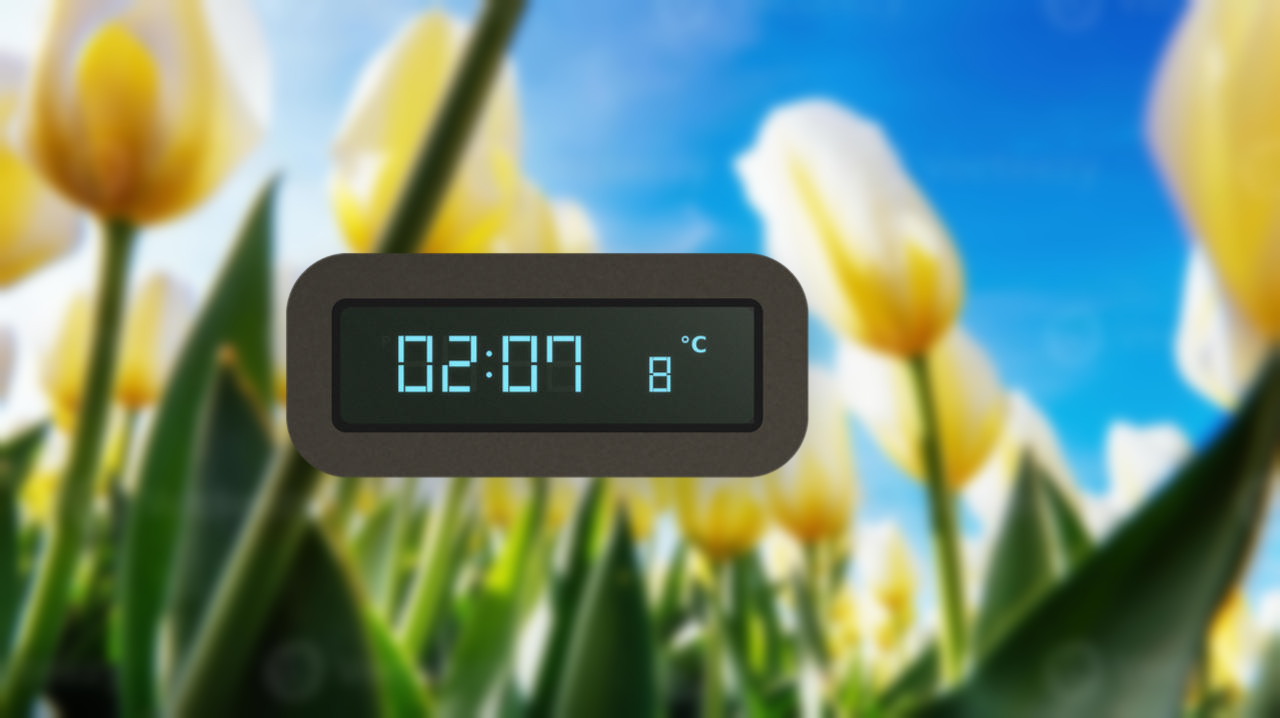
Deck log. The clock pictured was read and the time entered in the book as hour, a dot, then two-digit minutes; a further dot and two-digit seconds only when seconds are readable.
2.07
